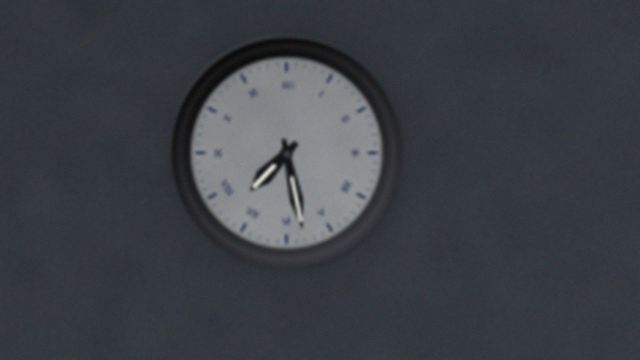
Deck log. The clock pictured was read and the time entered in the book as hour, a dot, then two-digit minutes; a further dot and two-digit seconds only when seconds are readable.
7.28
